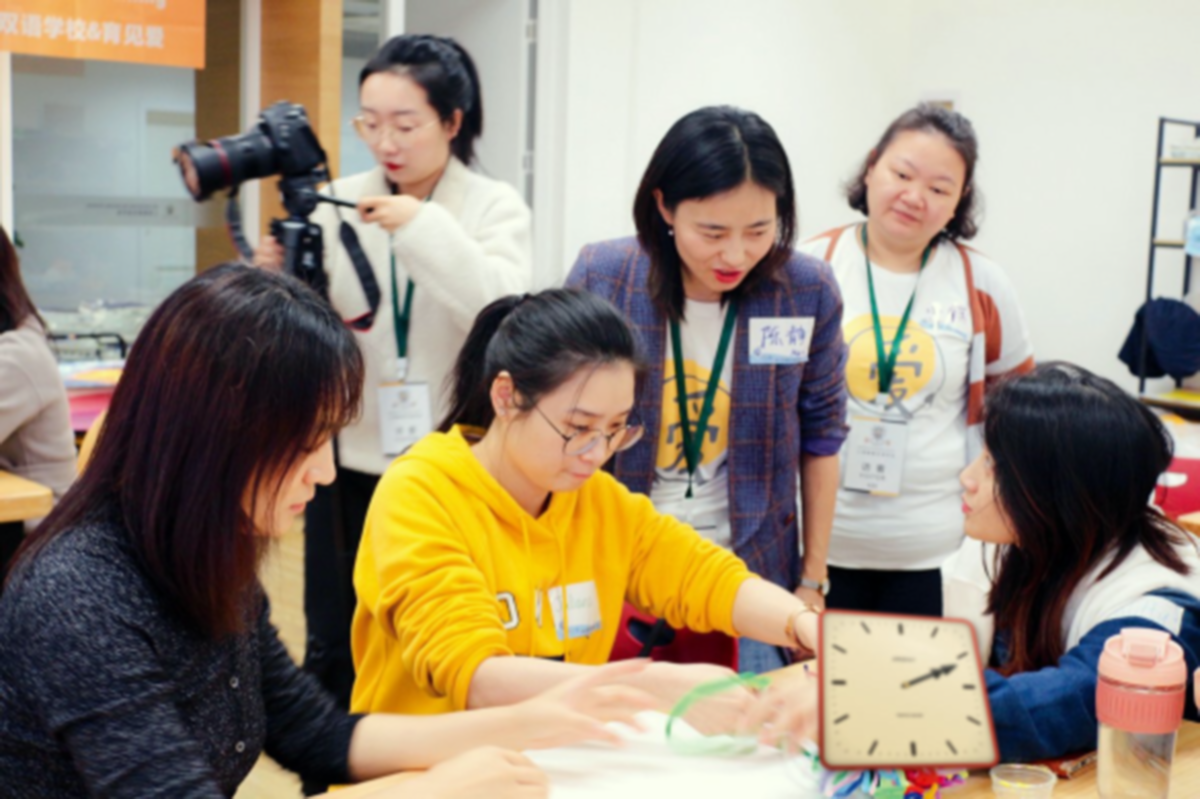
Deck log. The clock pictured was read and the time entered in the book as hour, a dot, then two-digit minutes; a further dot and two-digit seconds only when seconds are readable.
2.11
